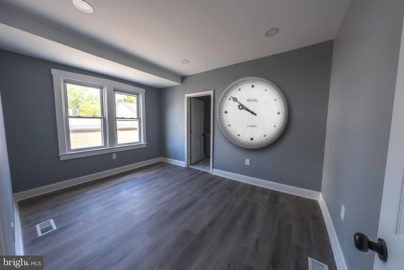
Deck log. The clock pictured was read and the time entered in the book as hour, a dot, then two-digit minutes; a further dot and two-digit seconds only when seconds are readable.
9.51
